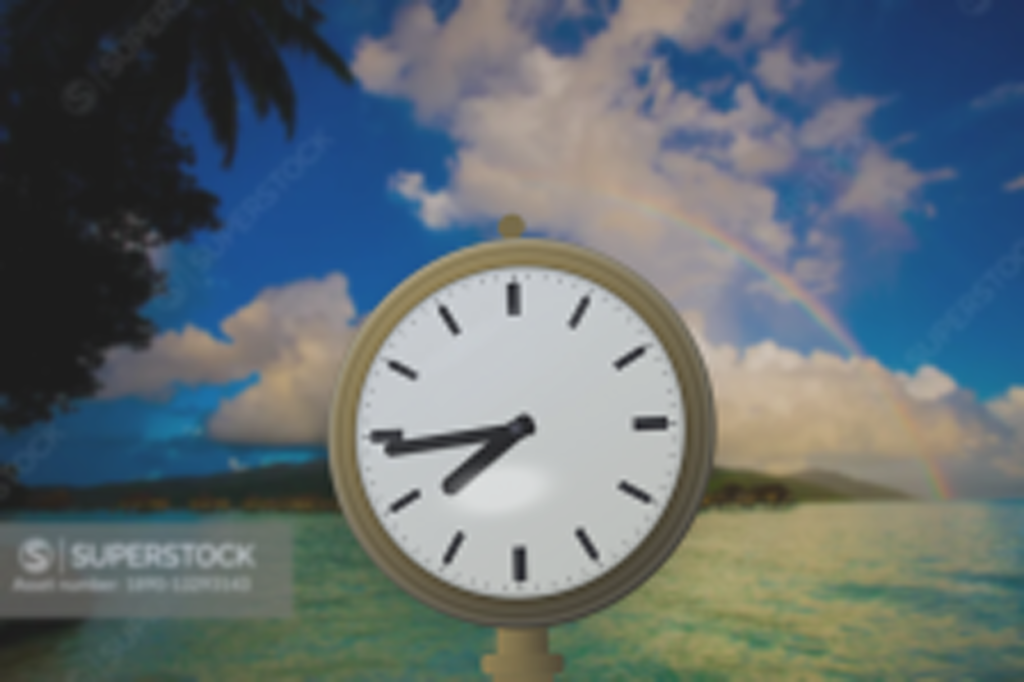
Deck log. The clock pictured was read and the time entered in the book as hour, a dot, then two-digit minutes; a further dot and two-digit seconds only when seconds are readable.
7.44
